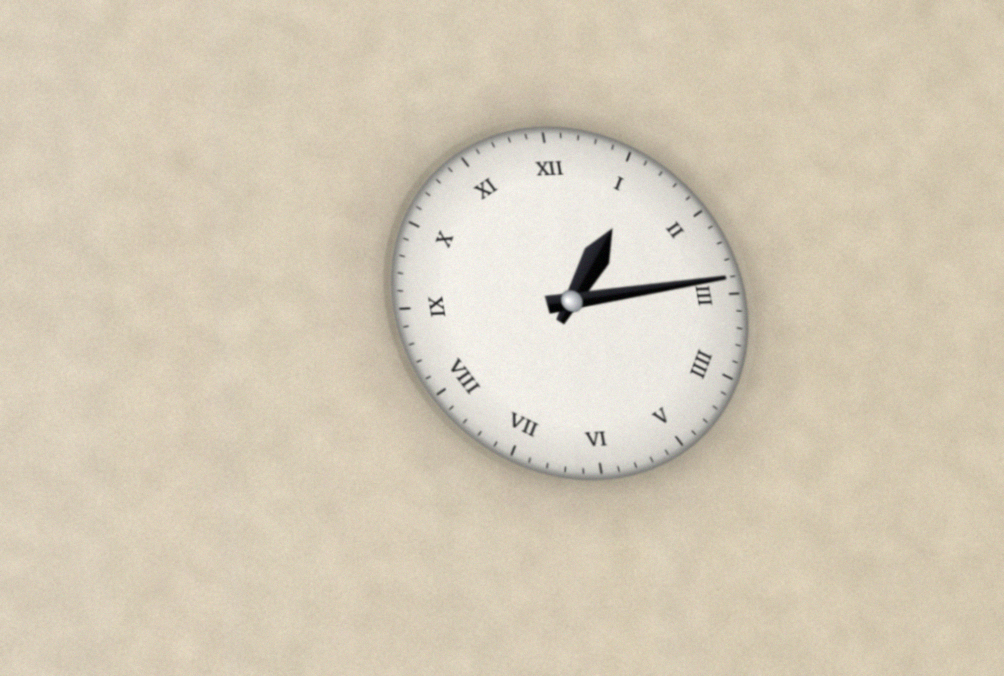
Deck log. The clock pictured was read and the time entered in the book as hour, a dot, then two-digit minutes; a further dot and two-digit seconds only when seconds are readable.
1.14
